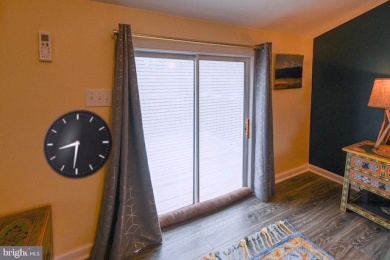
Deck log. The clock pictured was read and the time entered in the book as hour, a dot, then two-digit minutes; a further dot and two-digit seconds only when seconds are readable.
8.31
